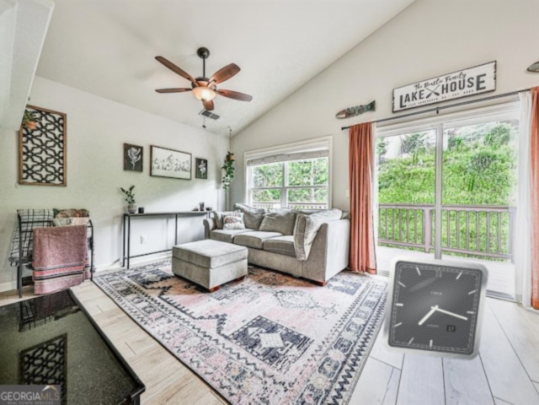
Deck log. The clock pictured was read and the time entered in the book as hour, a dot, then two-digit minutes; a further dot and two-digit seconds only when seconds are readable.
7.17
